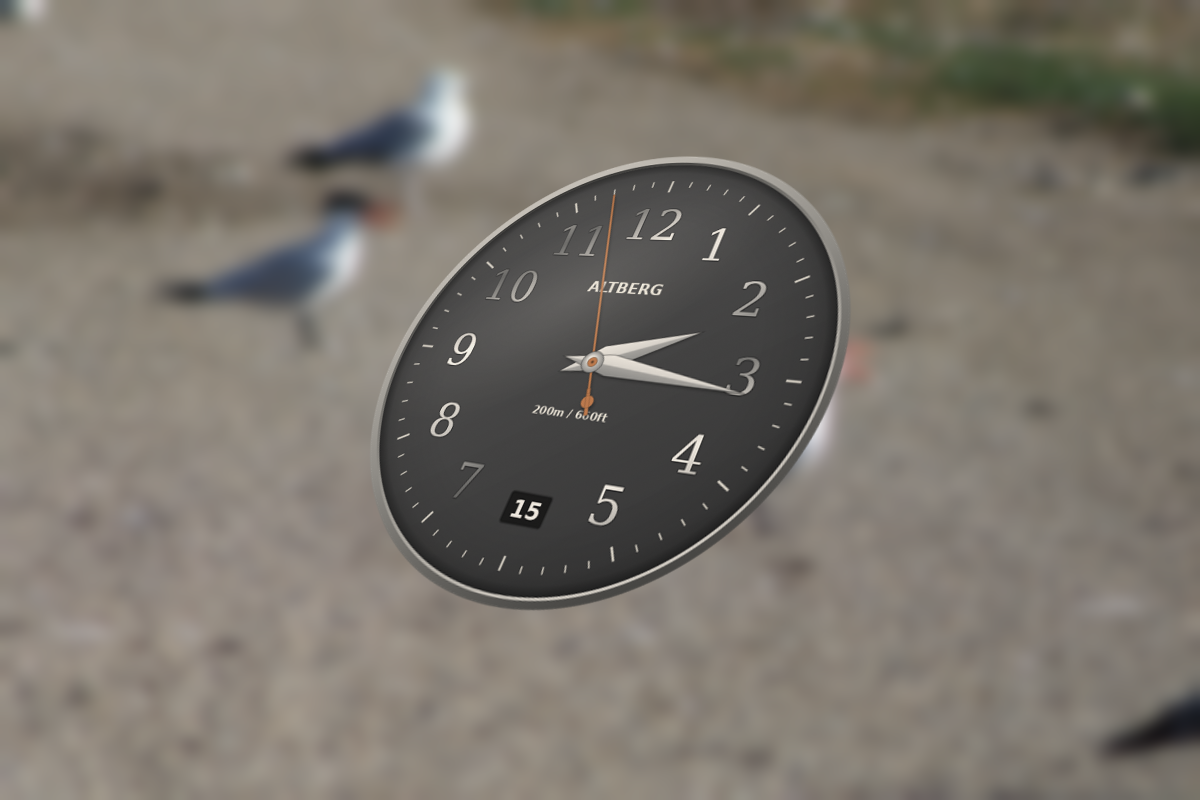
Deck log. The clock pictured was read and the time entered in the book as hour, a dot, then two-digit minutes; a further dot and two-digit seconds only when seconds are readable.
2.15.57
